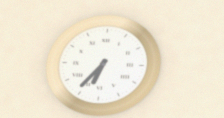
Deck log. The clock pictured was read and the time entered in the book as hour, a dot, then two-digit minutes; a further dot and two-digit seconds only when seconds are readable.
6.36
